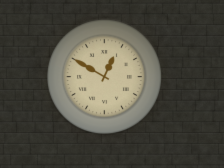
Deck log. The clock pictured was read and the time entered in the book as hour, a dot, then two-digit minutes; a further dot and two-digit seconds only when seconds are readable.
12.50
